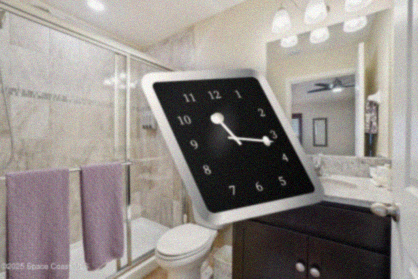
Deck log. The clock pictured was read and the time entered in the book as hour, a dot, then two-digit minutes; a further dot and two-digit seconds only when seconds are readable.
11.17
